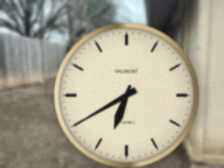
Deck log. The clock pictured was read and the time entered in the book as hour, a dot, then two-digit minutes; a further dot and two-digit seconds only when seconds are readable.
6.40
